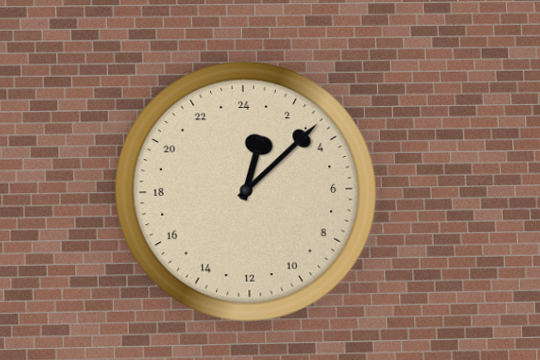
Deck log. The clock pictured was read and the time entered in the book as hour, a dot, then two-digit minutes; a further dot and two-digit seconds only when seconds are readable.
1.08
